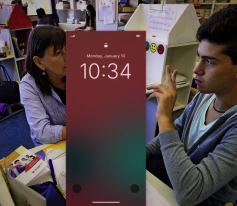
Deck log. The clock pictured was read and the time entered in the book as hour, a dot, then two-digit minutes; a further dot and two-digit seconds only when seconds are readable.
10.34
